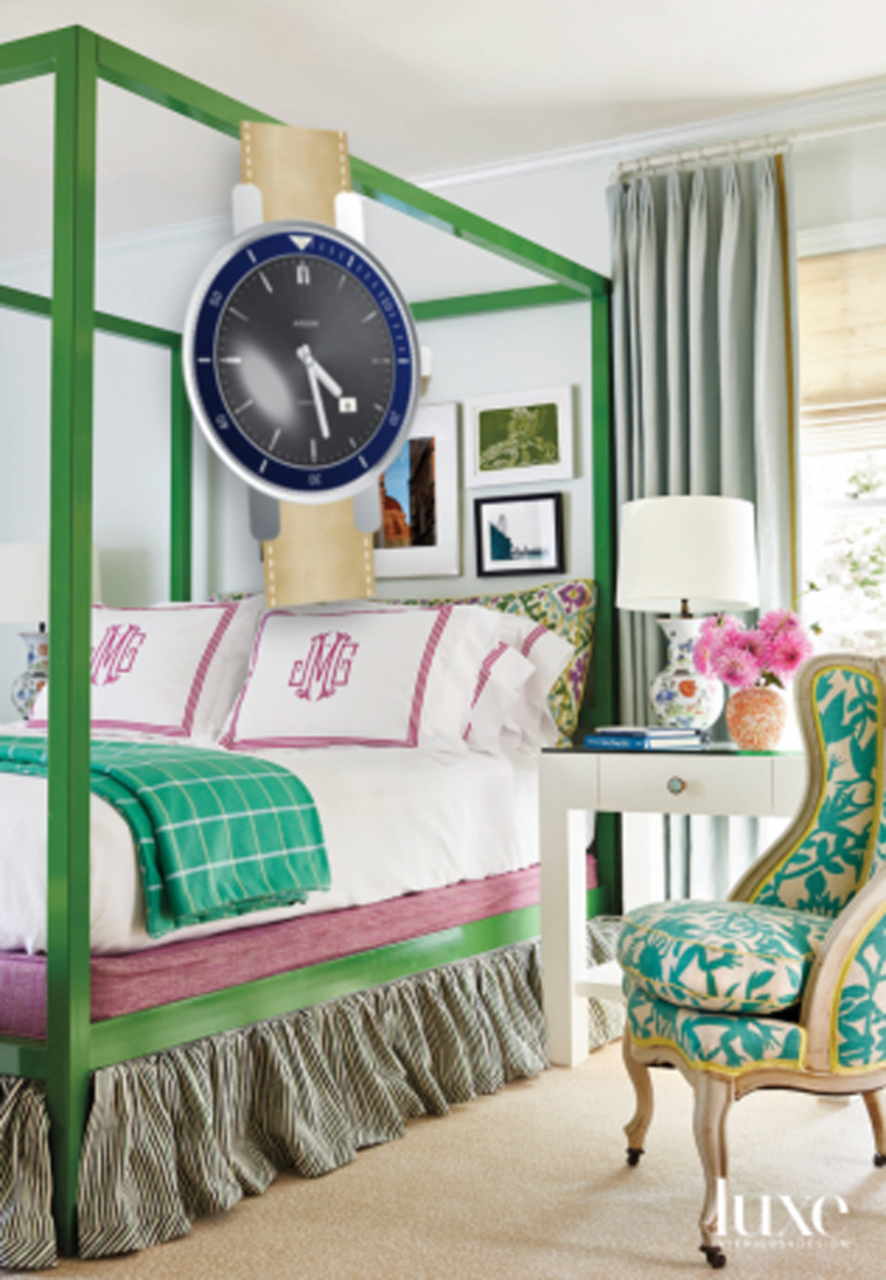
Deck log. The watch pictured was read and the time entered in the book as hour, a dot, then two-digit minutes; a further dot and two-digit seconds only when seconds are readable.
4.28
